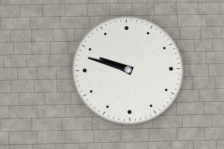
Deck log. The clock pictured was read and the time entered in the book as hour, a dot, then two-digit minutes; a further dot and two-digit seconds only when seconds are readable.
9.48
